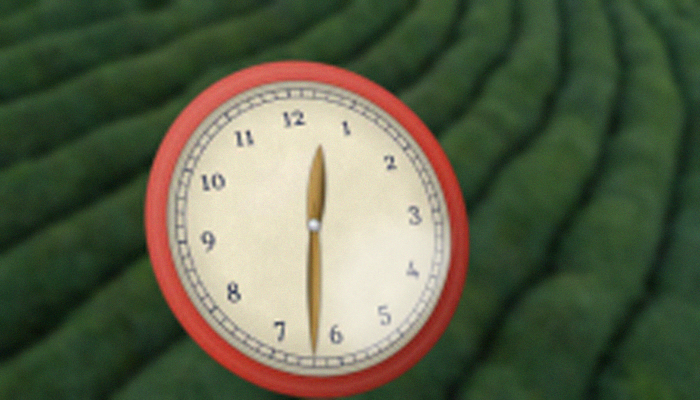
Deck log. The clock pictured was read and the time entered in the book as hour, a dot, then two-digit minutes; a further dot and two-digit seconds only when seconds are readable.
12.32
